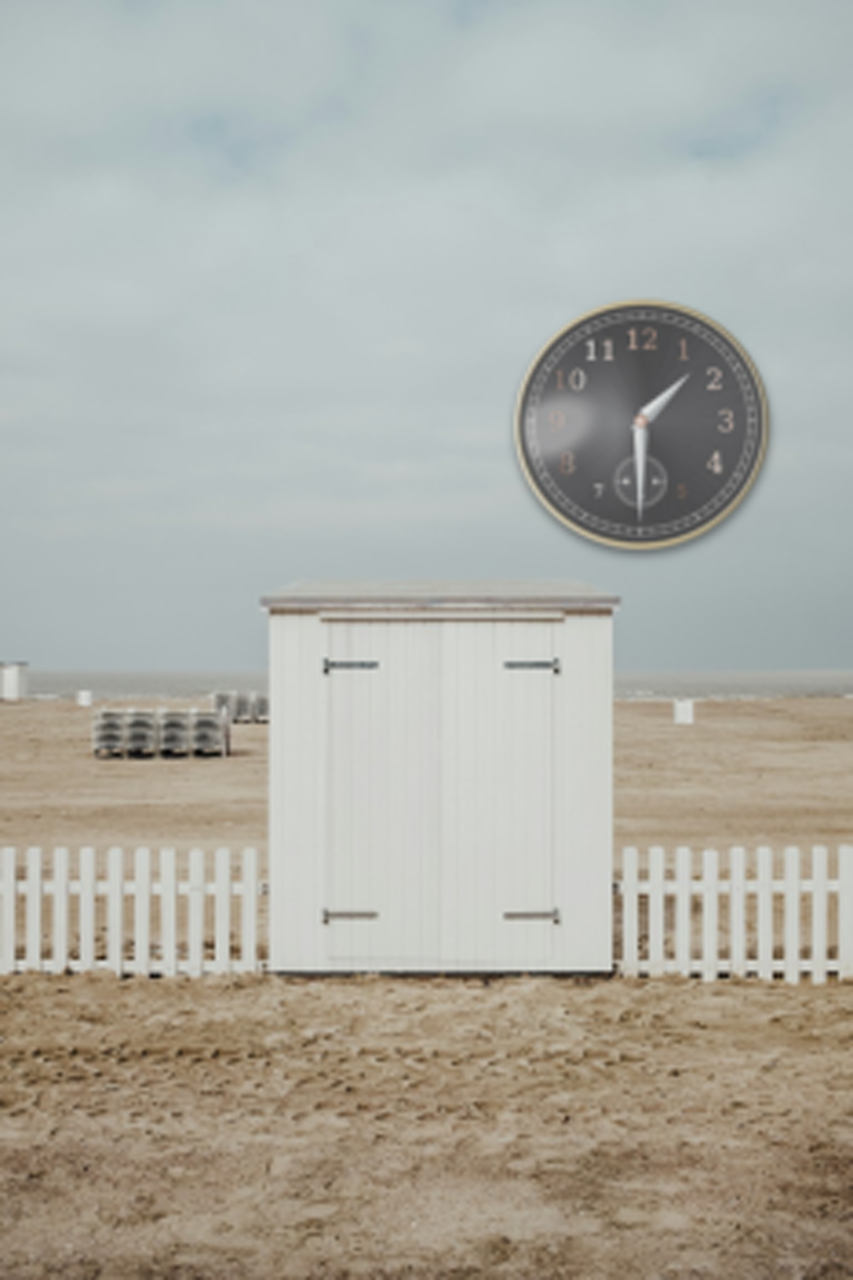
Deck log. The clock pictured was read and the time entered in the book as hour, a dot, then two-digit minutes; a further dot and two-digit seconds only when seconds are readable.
1.30
